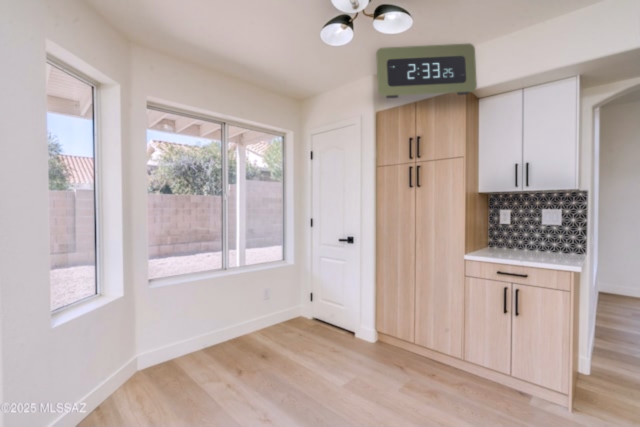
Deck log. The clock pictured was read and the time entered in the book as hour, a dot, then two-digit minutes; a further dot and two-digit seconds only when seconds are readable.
2.33
